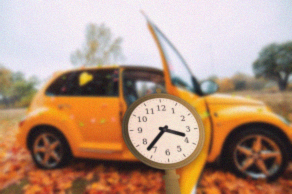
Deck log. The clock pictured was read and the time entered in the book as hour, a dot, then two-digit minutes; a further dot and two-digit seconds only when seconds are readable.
3.37
